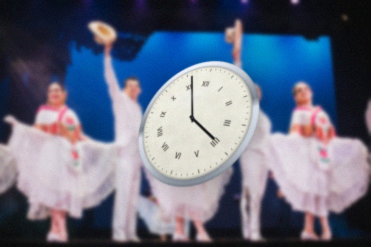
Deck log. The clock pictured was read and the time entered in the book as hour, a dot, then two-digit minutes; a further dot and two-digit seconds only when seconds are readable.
3.56
